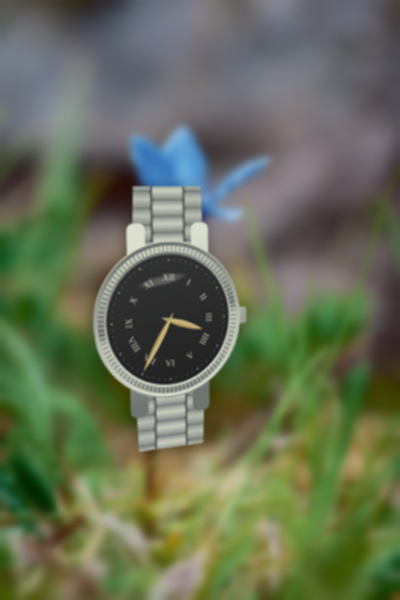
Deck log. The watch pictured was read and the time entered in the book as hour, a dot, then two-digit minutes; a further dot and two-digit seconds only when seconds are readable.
3.35
